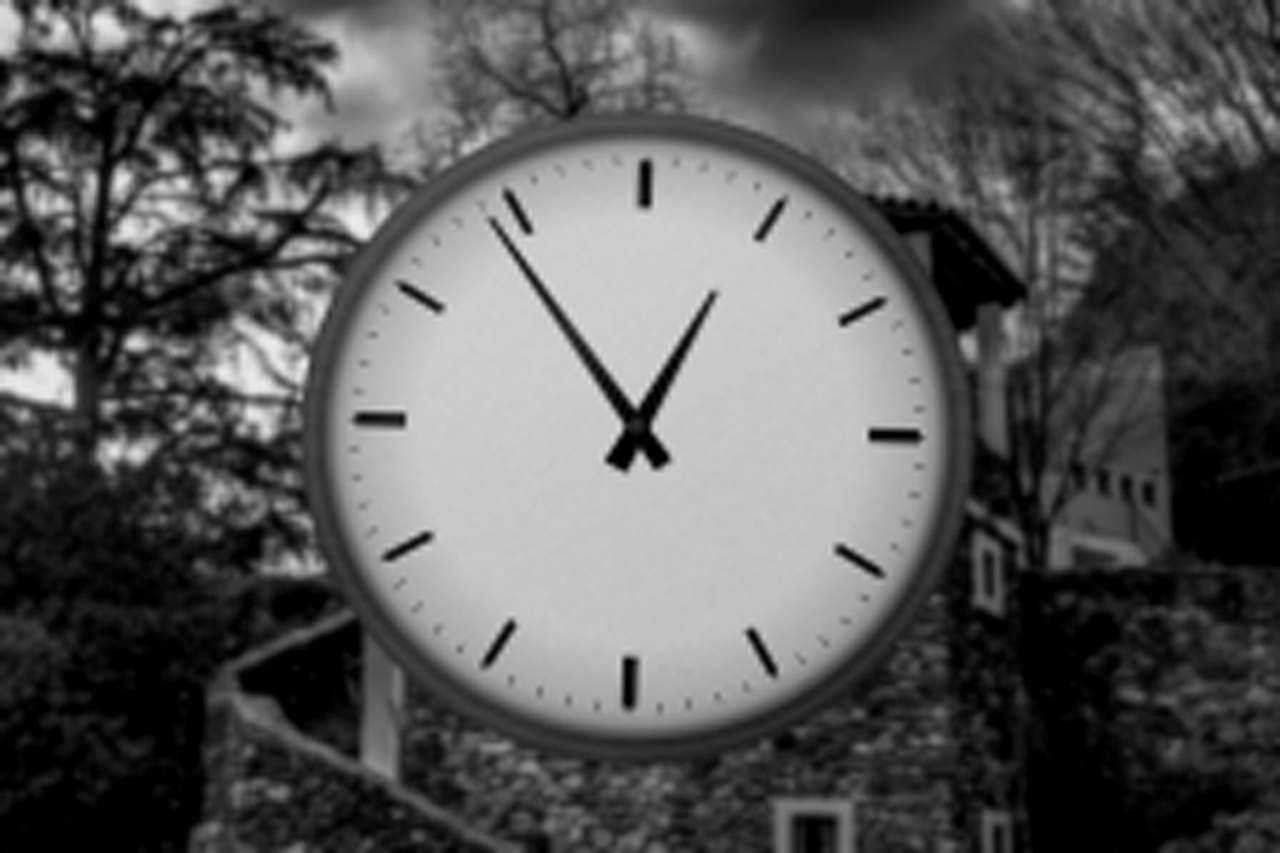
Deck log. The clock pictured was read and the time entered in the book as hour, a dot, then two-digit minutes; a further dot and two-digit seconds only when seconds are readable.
12.54
